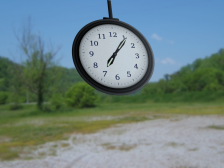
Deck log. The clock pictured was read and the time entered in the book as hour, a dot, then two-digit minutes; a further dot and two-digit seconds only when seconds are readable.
7.06
